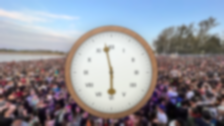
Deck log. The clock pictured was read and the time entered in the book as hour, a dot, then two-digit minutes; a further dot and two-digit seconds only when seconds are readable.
5.58
